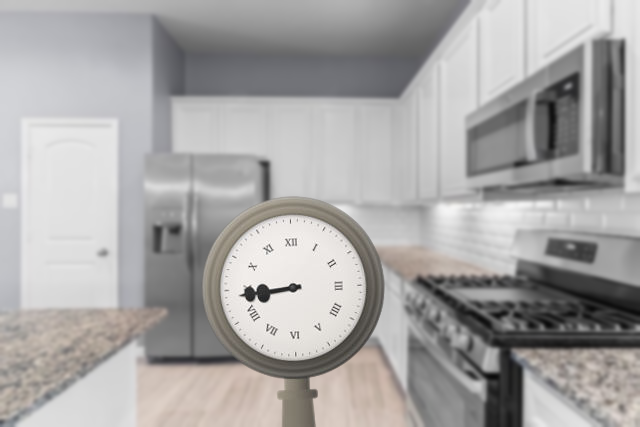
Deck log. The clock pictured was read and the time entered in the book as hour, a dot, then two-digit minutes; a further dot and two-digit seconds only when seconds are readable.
8.44
